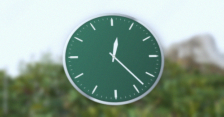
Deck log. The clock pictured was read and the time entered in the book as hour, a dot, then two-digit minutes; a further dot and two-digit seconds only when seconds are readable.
12.23
